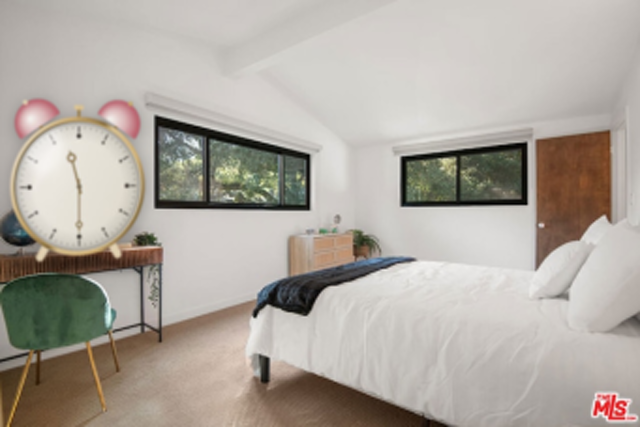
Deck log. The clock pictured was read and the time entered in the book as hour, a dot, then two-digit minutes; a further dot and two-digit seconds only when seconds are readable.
11.30
